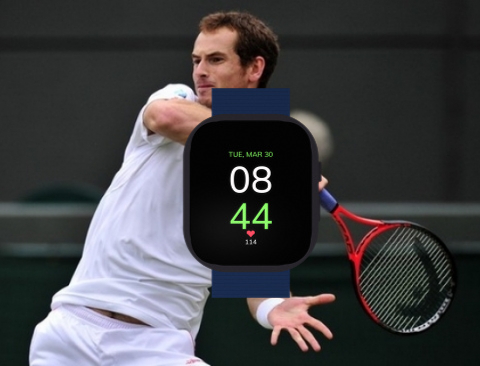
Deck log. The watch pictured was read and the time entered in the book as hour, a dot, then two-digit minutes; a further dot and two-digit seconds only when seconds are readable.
8.44
